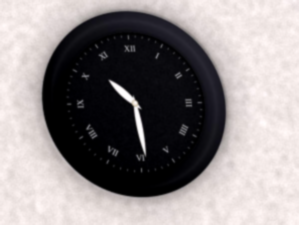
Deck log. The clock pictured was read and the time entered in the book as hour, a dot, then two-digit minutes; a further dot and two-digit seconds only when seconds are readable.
10.29
